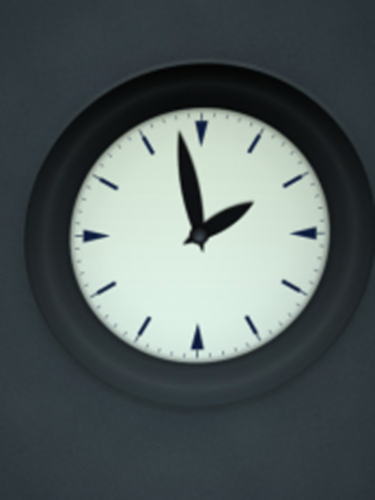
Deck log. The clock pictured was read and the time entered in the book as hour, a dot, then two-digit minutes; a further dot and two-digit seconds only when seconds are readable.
1.58
